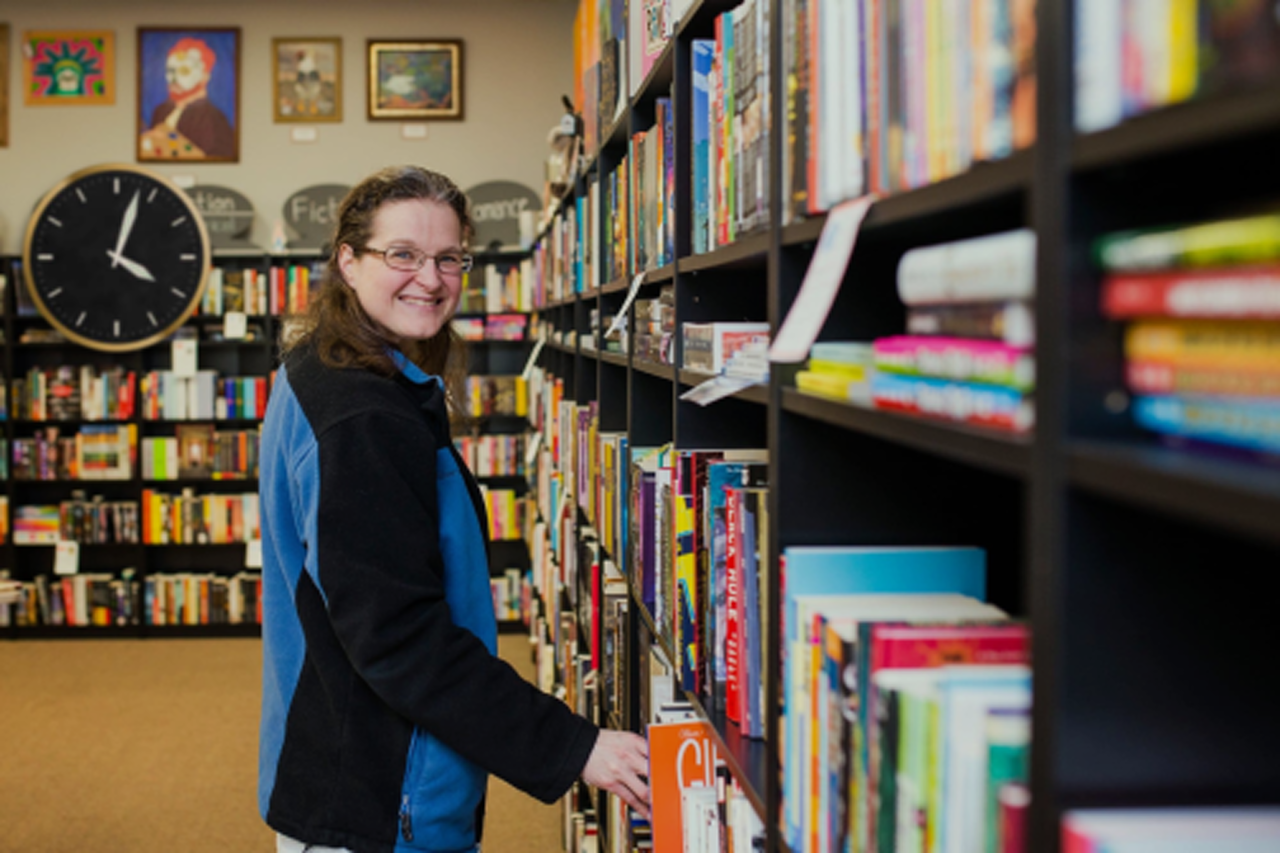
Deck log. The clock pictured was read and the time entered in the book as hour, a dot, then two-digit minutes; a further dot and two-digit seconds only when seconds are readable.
4.03
